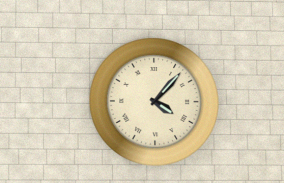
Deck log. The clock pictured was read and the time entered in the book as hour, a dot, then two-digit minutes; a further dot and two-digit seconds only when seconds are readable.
4.07
